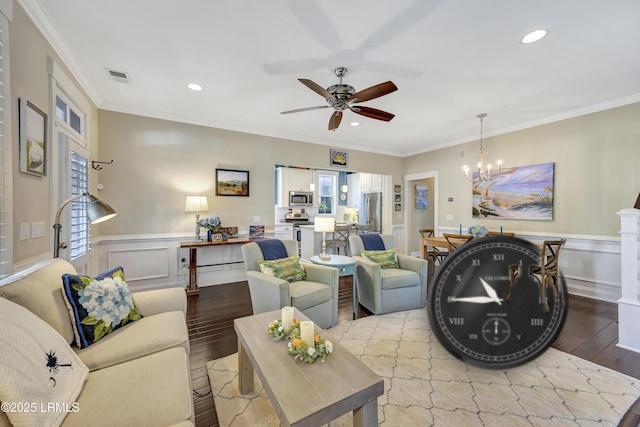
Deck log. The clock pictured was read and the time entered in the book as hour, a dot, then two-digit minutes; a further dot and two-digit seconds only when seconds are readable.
10.45
